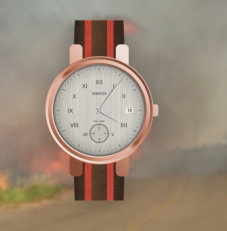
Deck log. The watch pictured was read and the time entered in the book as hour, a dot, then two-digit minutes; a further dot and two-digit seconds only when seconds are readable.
4.06
